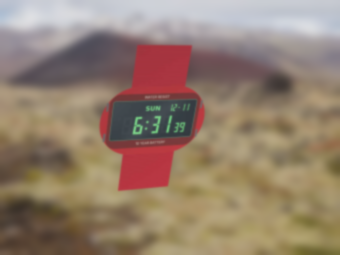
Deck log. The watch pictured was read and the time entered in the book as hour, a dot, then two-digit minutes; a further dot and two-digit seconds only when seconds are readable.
6.31
